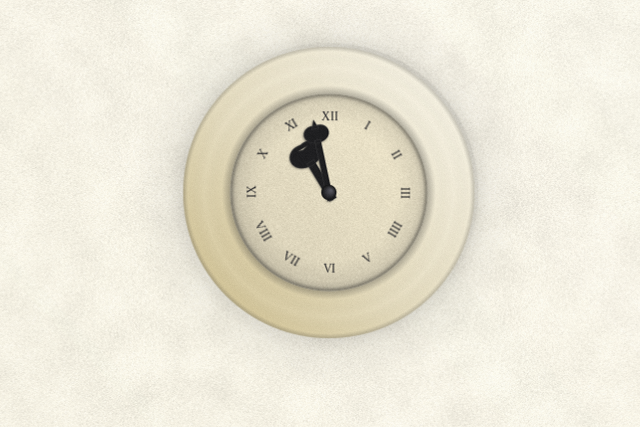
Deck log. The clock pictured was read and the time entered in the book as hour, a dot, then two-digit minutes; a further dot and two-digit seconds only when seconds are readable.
10.58
